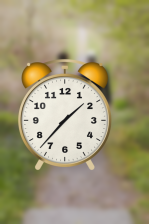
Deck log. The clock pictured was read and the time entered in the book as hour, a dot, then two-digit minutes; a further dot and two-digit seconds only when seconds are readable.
1.37
